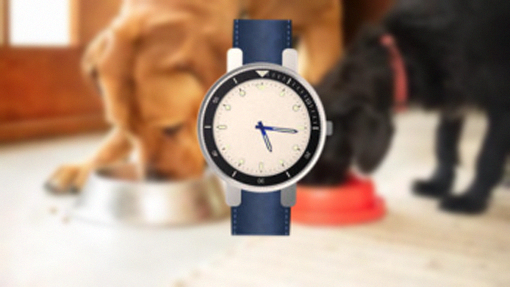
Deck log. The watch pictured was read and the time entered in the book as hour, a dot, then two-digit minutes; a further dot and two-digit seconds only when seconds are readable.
5.16
